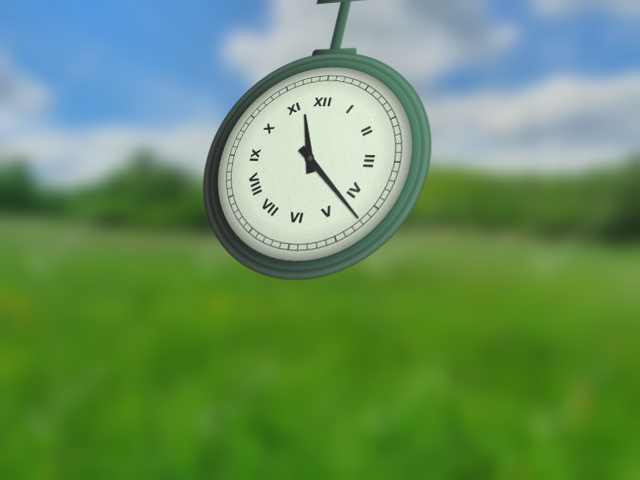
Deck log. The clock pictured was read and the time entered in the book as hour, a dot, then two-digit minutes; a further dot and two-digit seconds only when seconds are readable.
11.22
